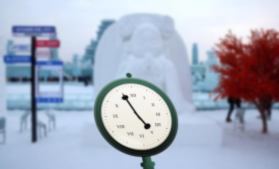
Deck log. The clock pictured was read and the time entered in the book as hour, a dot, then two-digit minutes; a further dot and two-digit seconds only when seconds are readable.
4.56
